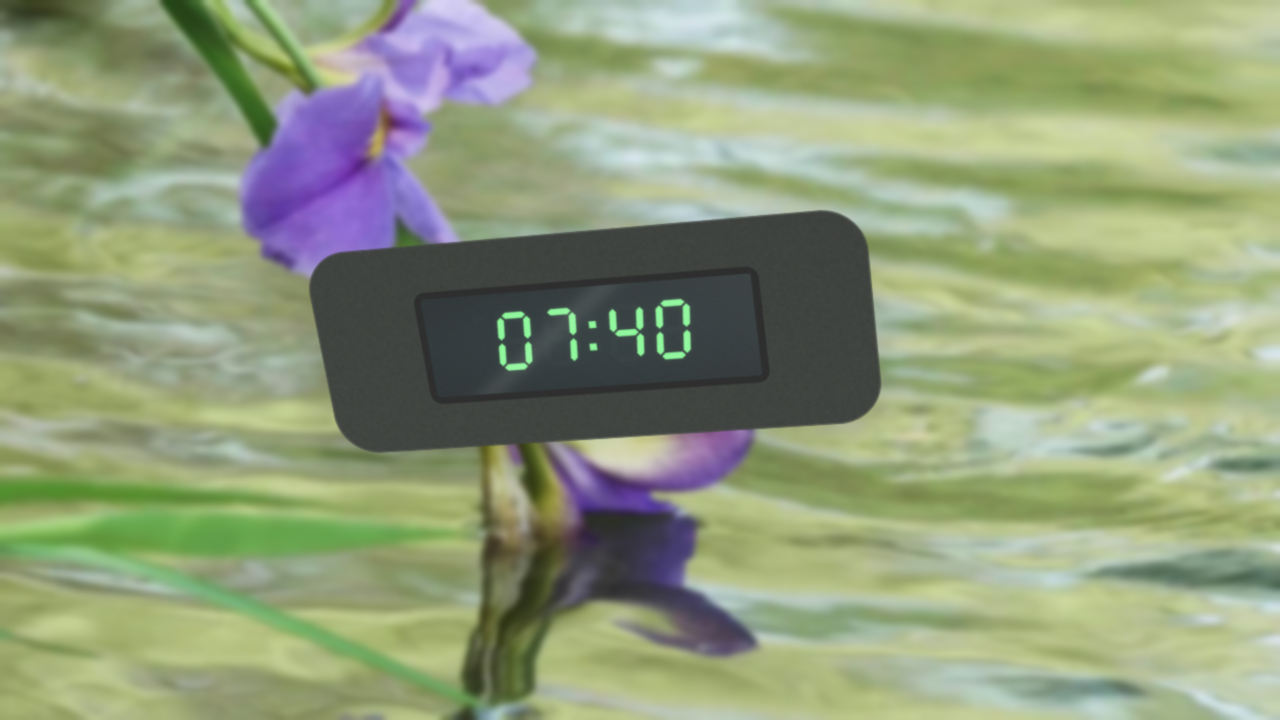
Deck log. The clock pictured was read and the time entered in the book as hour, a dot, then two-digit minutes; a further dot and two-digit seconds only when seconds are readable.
7.40
